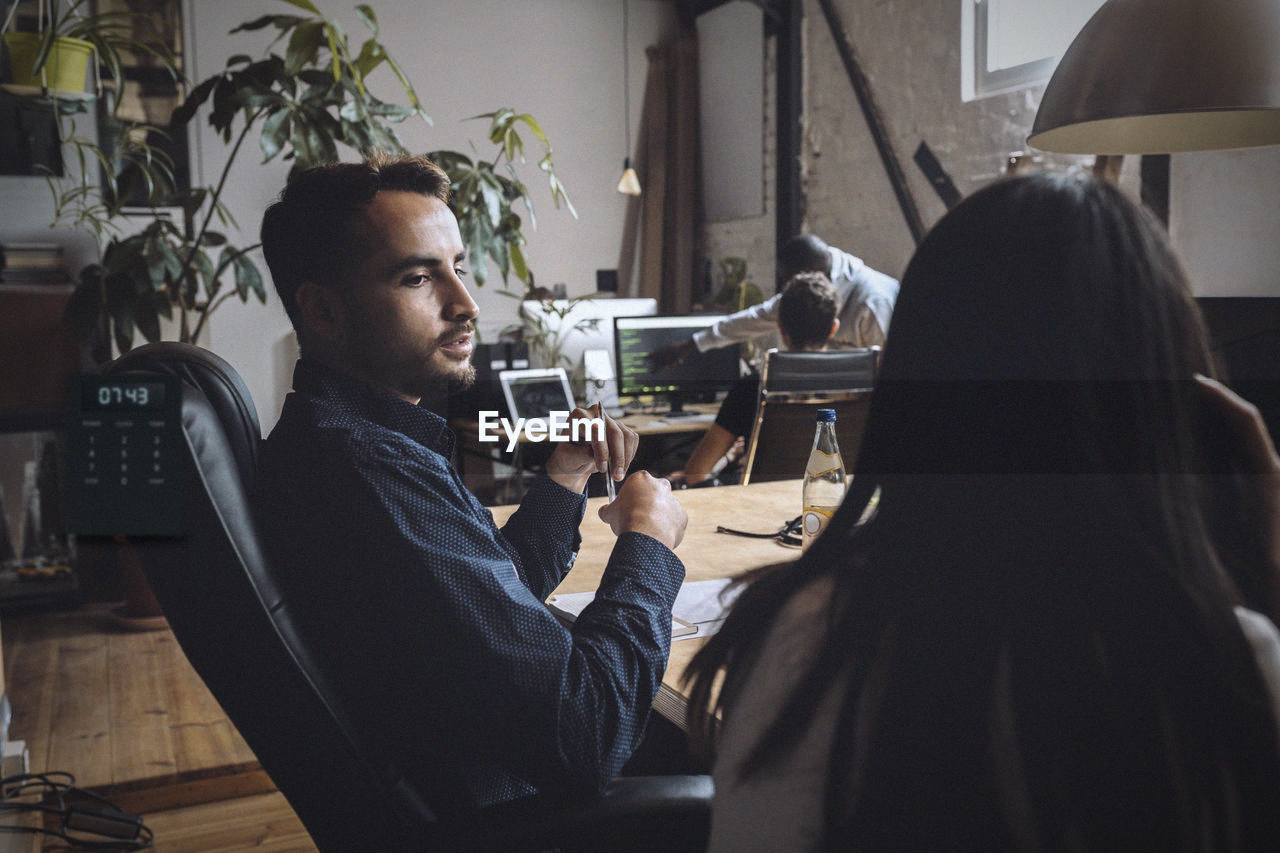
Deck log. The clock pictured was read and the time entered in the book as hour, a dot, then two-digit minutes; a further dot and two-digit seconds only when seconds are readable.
7.43
